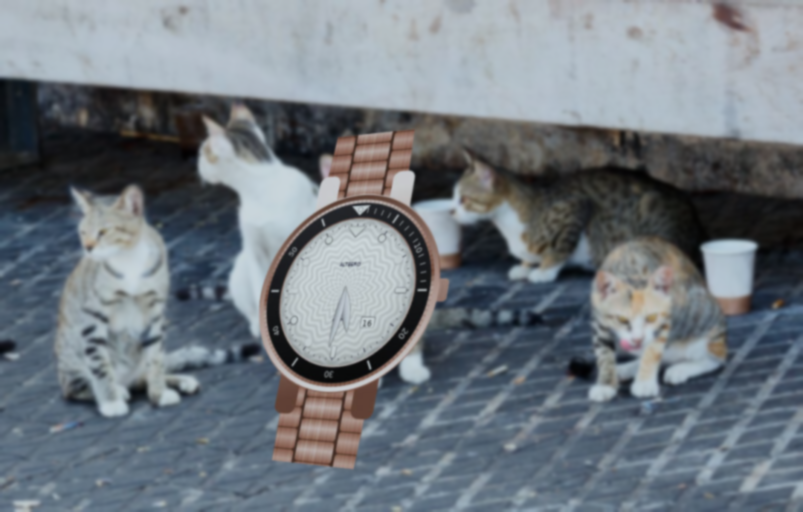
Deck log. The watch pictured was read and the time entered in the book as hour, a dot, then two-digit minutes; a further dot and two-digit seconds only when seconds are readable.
5.31
